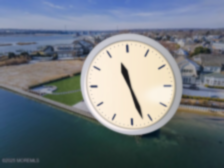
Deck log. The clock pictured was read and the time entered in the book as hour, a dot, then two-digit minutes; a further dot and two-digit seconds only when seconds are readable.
11.27
